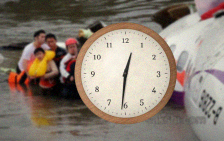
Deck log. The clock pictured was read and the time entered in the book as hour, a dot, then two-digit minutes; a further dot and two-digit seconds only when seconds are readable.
12.31
